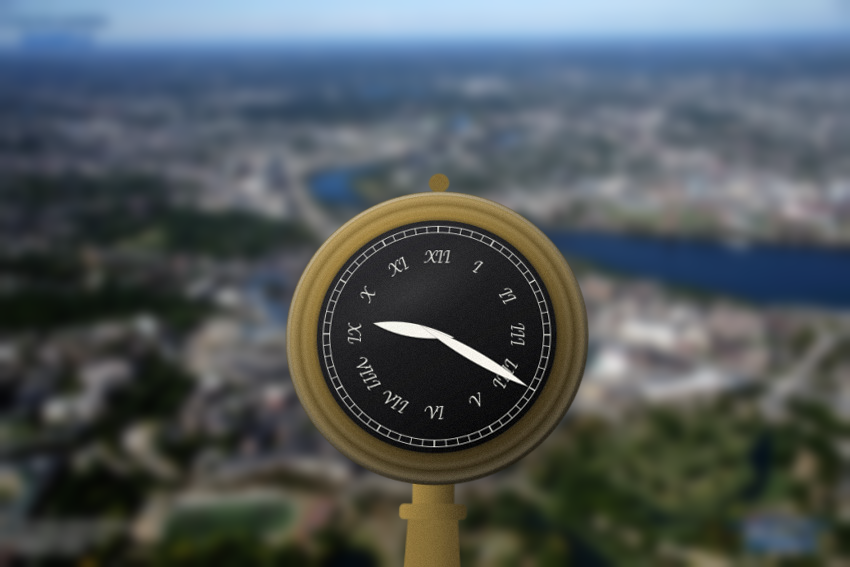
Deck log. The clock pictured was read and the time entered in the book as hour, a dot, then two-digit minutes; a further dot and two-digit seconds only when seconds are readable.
9.20
